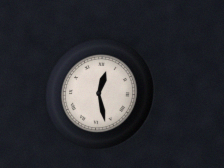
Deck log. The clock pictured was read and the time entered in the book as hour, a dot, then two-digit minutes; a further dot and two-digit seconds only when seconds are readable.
12.27
